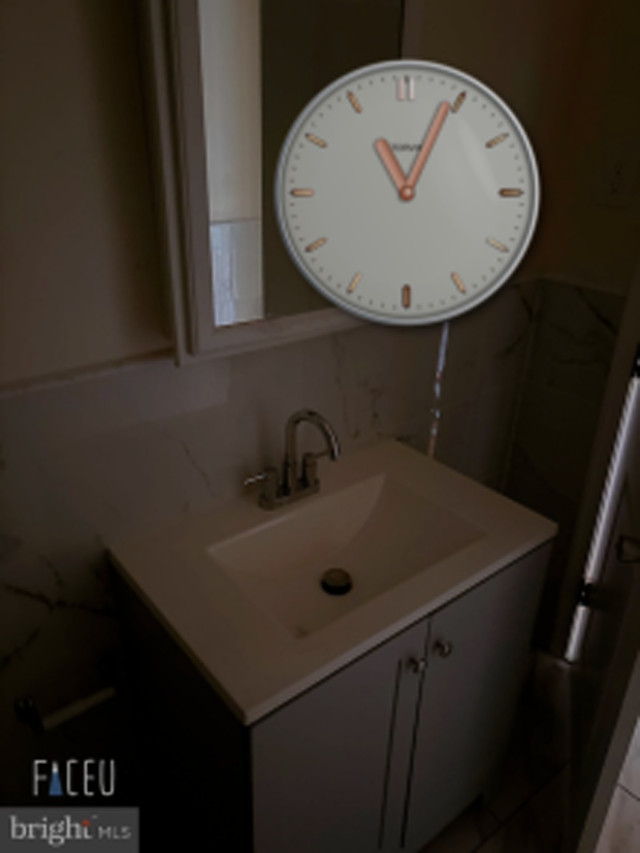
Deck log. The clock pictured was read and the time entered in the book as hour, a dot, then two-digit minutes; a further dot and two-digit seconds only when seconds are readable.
11.04
